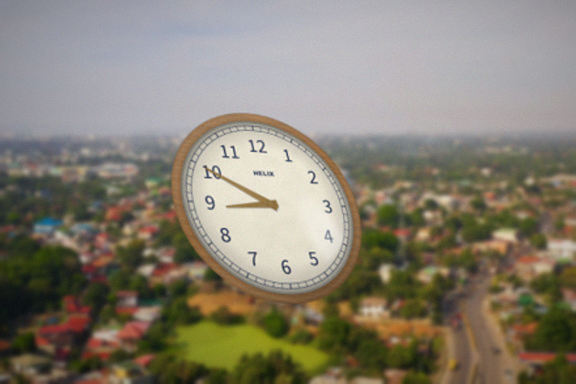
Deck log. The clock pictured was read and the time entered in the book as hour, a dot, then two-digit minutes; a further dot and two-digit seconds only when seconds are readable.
8.50
